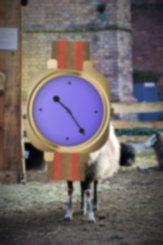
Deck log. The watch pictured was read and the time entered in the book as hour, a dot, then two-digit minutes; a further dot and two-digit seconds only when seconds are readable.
10.24
